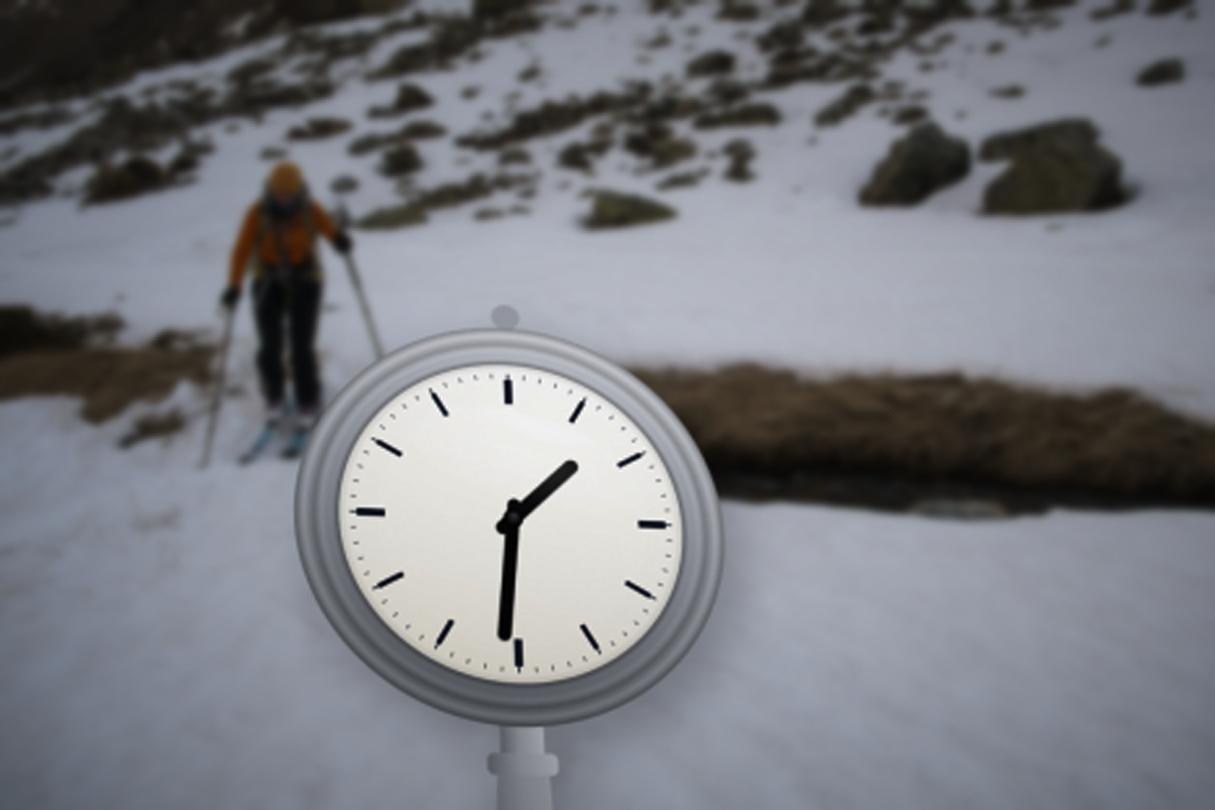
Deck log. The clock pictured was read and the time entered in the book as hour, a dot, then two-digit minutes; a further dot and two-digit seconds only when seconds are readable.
1.31
